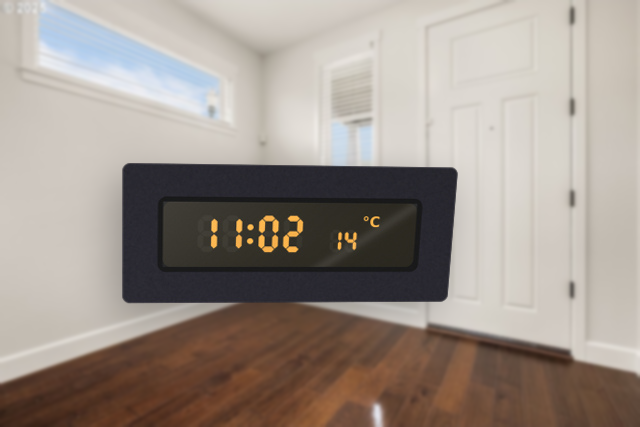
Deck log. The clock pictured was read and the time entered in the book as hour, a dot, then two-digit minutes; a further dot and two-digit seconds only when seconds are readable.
11.02
